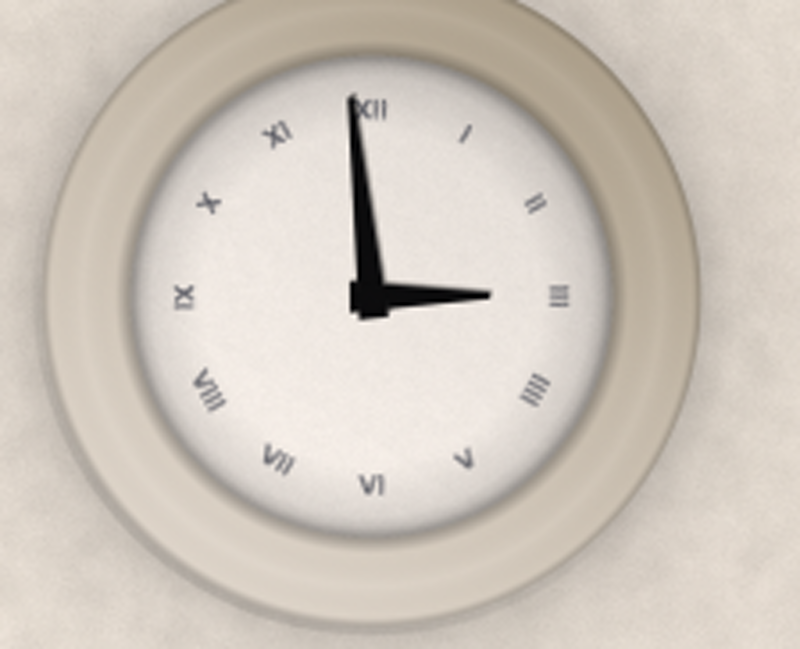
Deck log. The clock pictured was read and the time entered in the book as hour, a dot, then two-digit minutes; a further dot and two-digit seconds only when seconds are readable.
2.59
